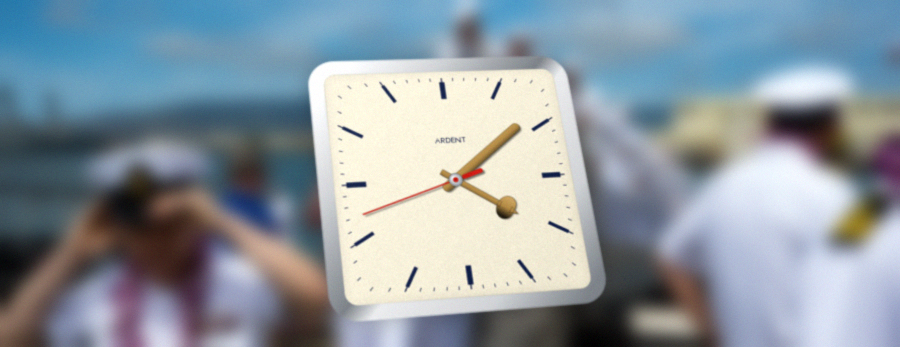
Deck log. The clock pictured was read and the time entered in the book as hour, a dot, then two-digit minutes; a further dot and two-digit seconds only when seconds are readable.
4.08.42
